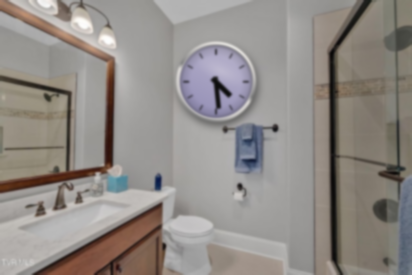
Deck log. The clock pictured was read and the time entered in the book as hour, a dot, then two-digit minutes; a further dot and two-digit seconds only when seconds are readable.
4.29
